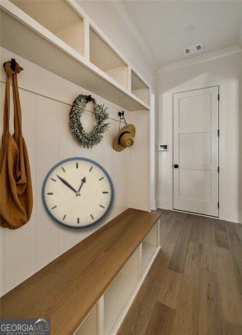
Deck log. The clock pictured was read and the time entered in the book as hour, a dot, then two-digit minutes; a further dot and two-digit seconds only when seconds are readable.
12.52
